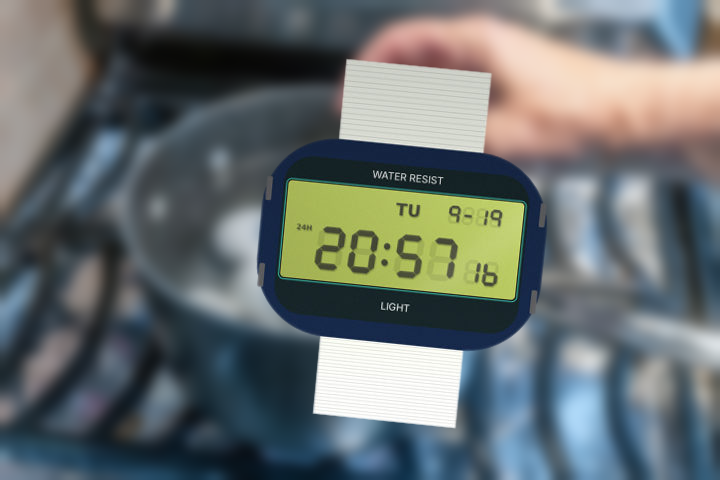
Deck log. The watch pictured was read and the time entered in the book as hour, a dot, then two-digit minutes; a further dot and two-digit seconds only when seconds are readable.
20.57.16
